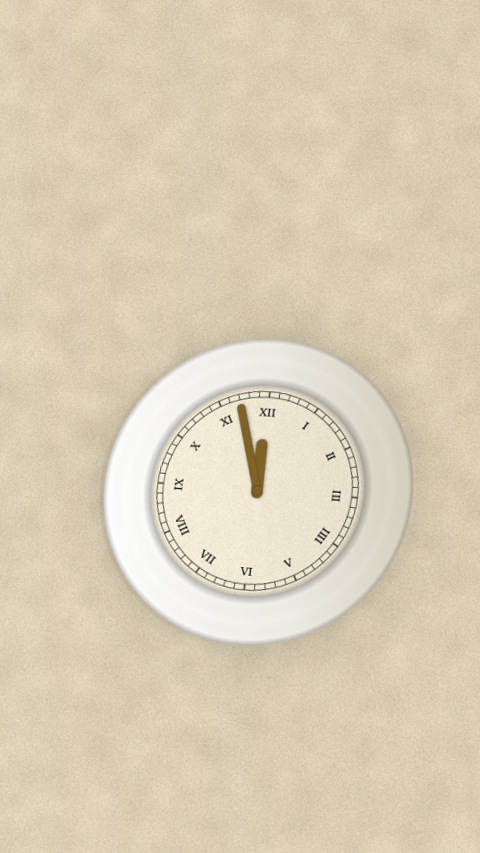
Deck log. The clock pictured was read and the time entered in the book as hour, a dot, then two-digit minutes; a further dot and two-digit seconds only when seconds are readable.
11.57
